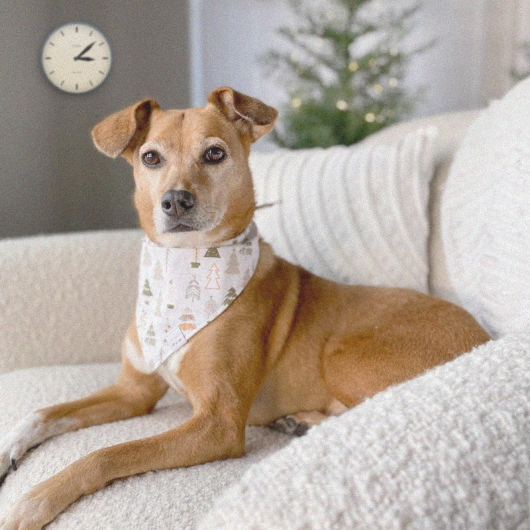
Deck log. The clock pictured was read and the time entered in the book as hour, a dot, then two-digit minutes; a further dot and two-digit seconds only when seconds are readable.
3.08
